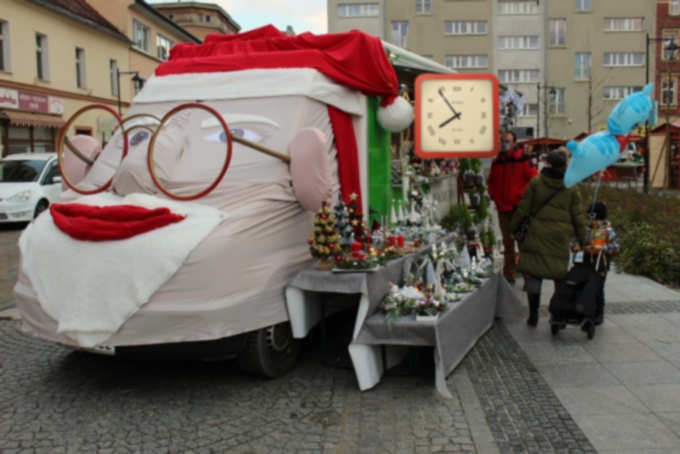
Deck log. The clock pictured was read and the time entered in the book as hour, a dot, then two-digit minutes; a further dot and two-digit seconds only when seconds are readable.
7.54
